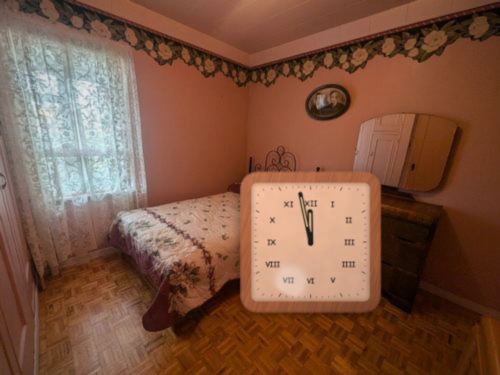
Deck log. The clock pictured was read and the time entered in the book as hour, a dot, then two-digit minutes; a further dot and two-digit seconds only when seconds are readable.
11.58
